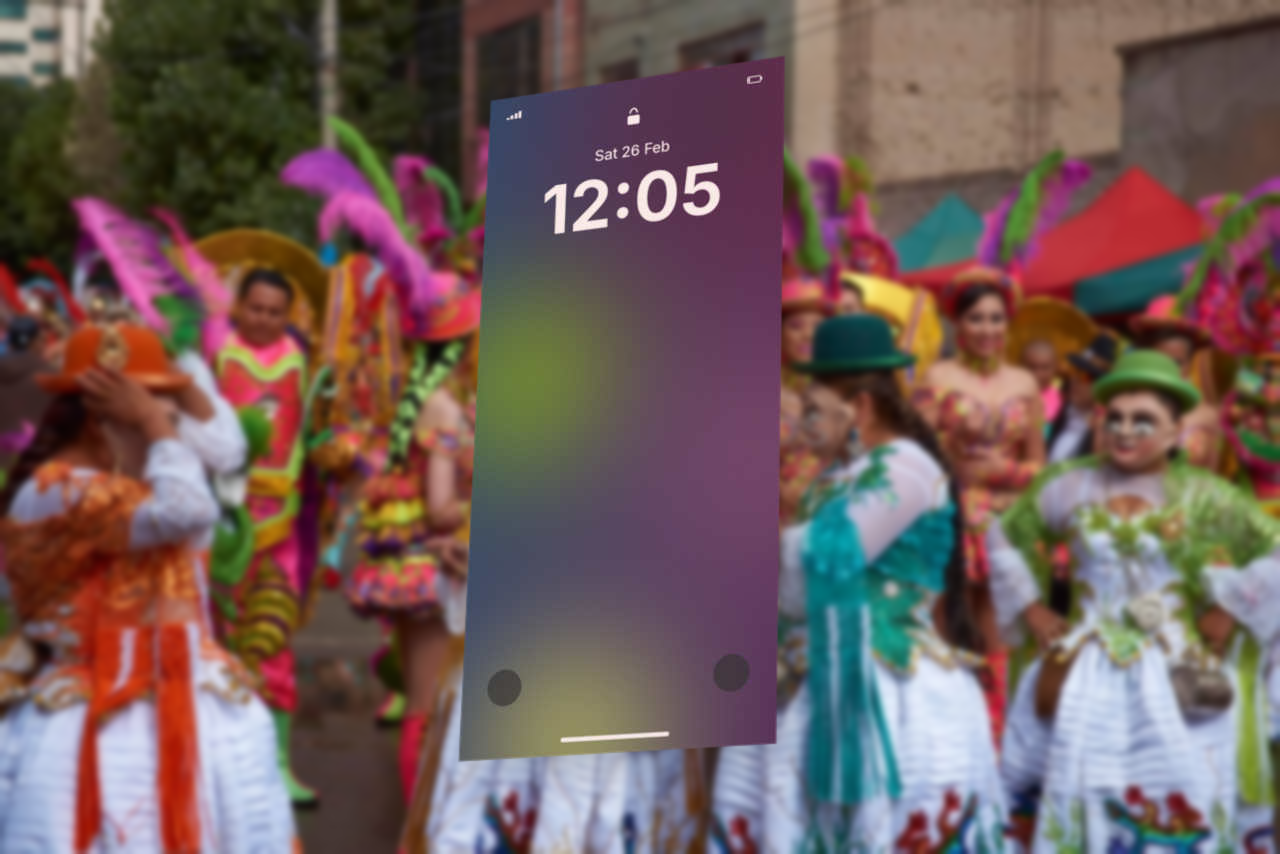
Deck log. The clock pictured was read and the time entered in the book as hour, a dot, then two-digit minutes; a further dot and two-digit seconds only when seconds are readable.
12.05
